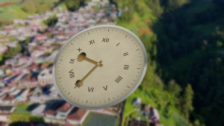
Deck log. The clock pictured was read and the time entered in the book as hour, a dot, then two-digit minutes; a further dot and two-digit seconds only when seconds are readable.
9.35
